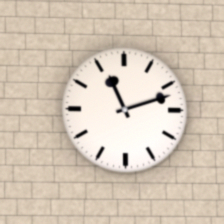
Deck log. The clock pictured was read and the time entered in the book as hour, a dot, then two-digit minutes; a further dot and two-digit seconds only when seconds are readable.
11.12
